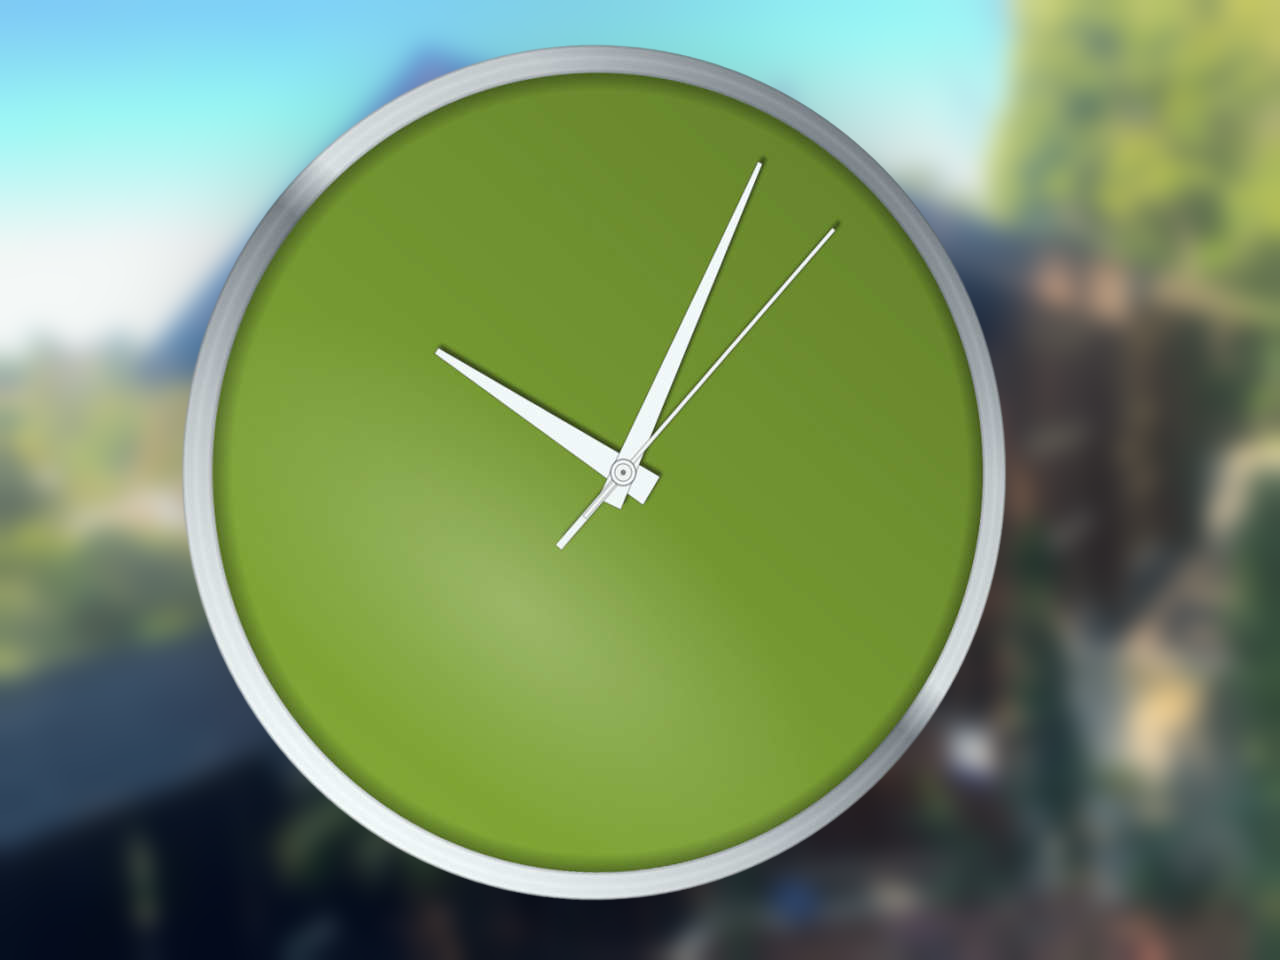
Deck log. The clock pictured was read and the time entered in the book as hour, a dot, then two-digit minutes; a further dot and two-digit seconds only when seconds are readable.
10.04.07
